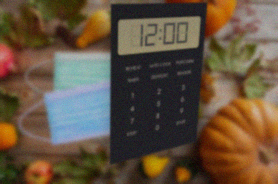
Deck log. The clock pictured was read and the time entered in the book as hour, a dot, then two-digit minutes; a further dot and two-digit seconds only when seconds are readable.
12.00
